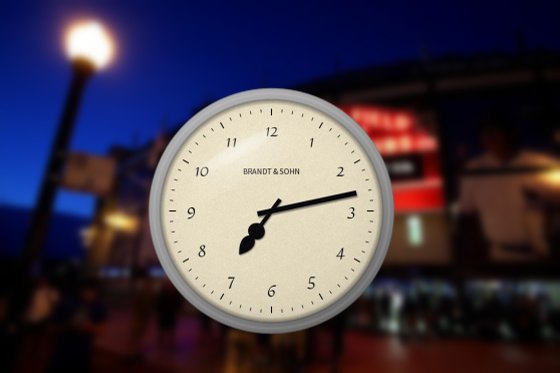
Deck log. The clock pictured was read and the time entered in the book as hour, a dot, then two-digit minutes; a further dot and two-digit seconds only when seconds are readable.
7.13
